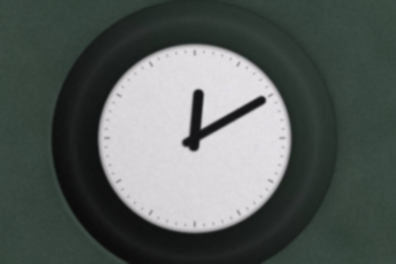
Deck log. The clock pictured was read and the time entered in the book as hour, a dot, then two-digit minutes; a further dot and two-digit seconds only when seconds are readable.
12.10
